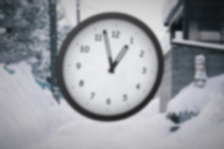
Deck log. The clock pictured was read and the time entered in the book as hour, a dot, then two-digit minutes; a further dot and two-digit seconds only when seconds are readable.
12.57
